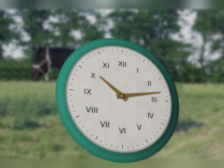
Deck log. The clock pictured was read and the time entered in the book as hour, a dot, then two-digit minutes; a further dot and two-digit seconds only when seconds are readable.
10.13
